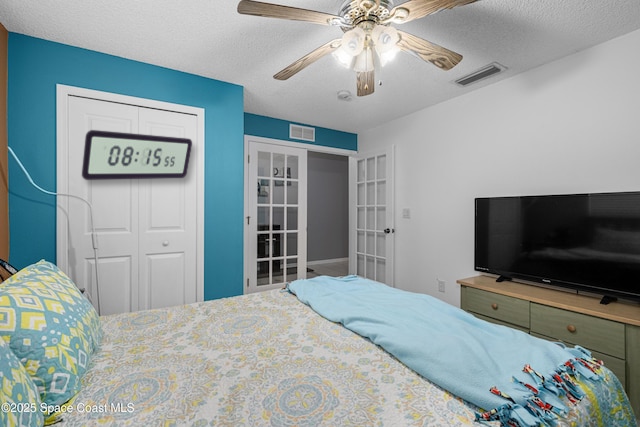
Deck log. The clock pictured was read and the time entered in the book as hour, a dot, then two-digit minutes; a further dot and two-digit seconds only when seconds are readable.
8.15.55
